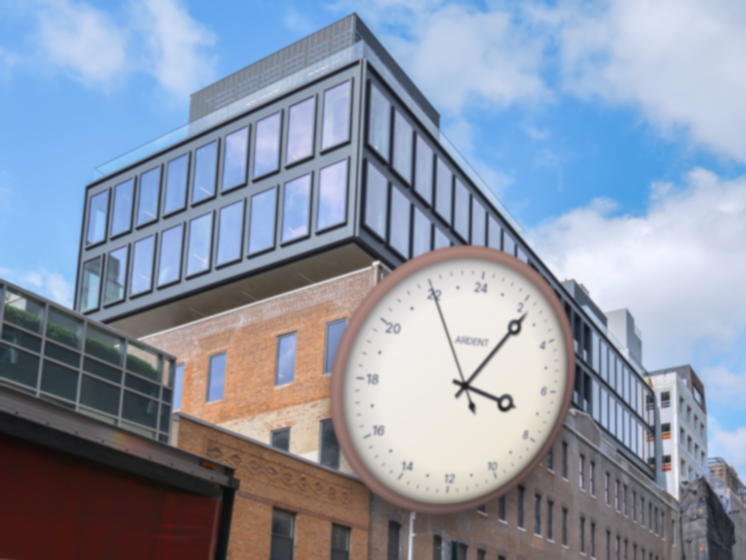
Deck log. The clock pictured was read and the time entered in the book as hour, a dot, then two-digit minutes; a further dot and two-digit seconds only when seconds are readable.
7.05.55
